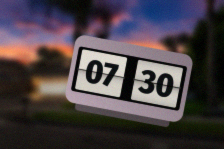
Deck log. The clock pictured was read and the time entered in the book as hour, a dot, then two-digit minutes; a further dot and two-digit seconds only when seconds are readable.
7.30
